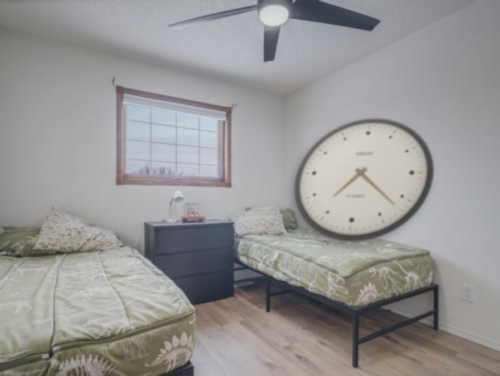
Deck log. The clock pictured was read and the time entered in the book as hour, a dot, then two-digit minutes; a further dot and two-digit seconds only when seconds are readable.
7.22
